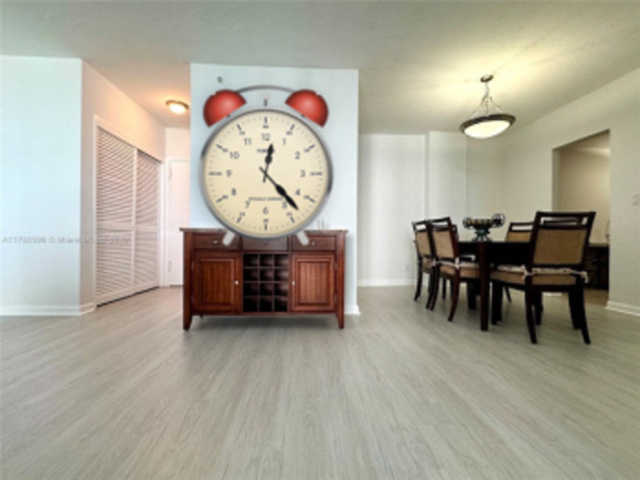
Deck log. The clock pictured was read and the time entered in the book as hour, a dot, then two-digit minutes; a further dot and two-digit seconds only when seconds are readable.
12.23
